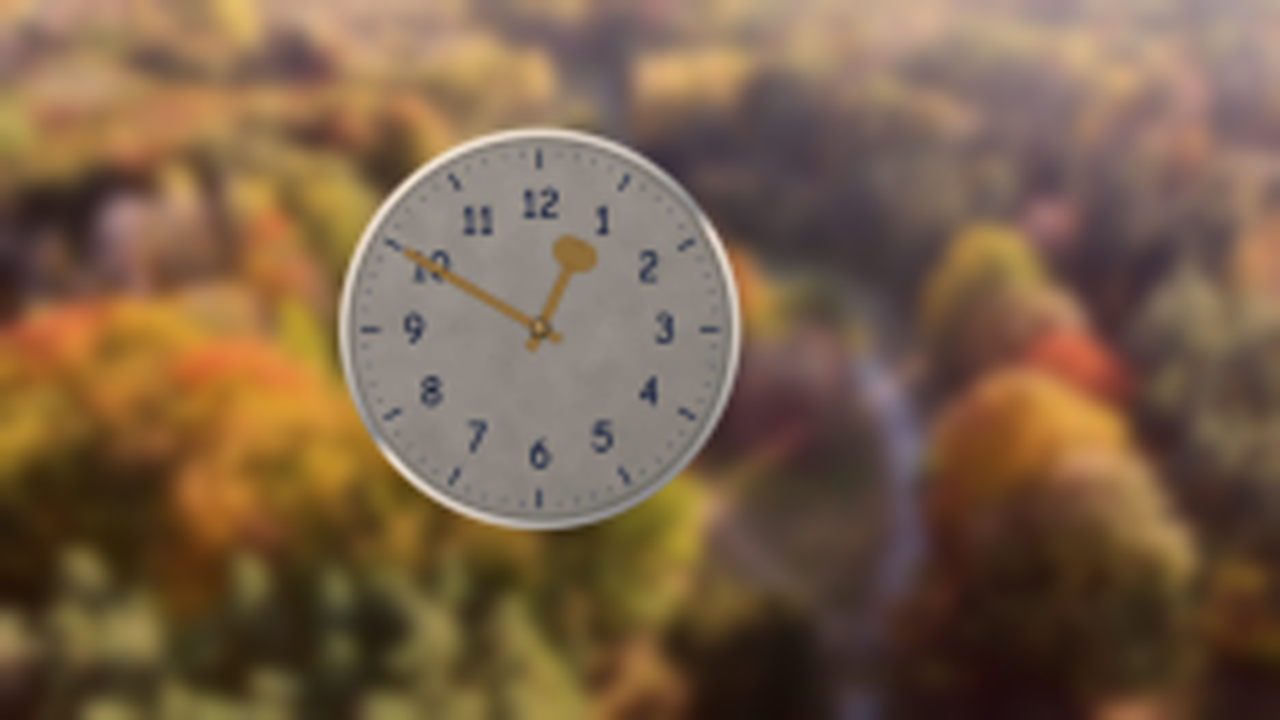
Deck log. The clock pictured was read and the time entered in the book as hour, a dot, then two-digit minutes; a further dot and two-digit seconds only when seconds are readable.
12.50
